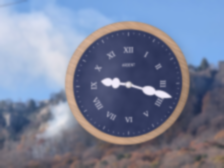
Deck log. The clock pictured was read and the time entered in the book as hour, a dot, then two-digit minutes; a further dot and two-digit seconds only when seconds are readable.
9.18
